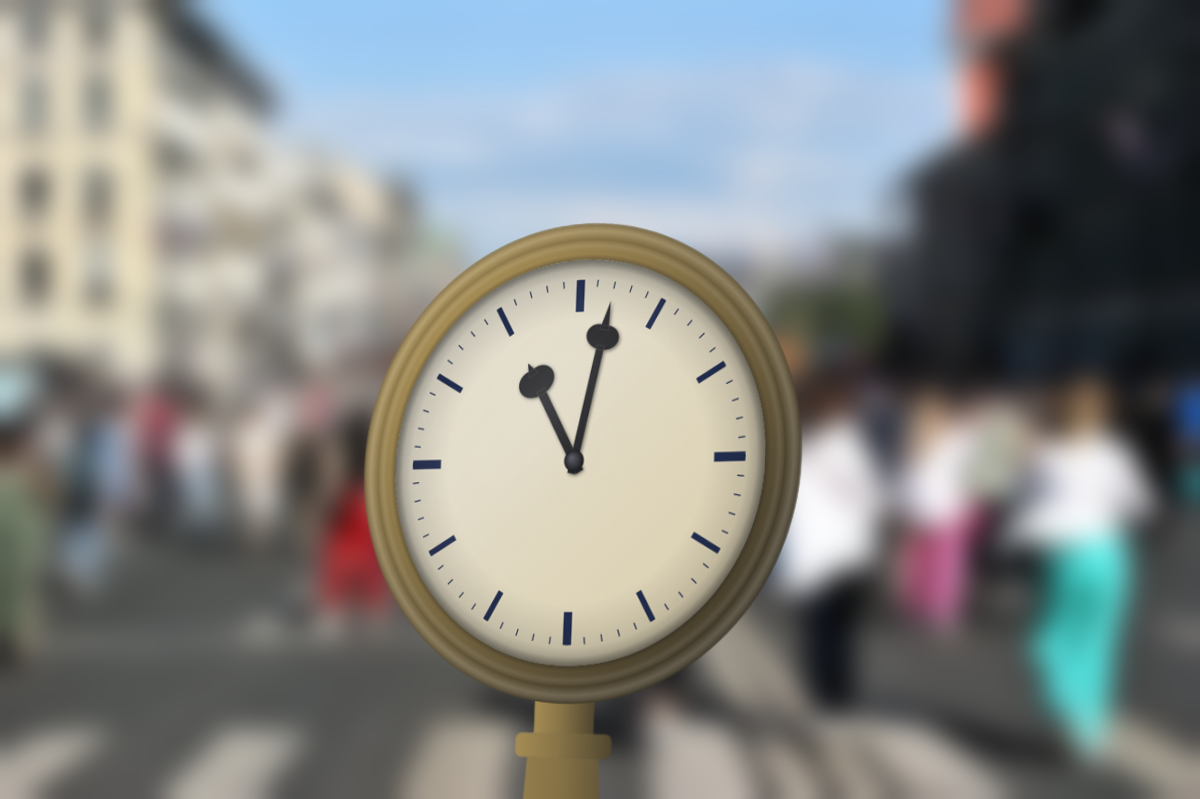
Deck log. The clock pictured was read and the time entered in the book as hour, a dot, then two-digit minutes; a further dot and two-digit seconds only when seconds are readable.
11.02
